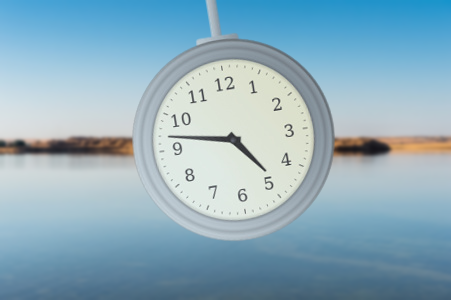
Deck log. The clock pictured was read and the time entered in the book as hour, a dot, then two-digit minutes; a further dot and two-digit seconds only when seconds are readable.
4.47
